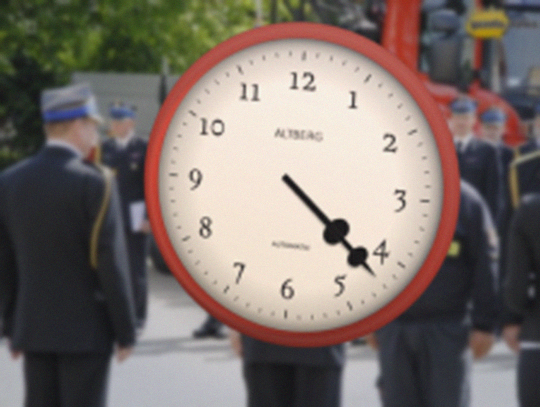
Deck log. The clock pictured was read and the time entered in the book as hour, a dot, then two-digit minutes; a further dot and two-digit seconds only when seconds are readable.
4.22
